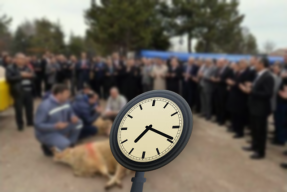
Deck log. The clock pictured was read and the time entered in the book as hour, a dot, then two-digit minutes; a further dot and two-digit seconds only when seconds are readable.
7.19
